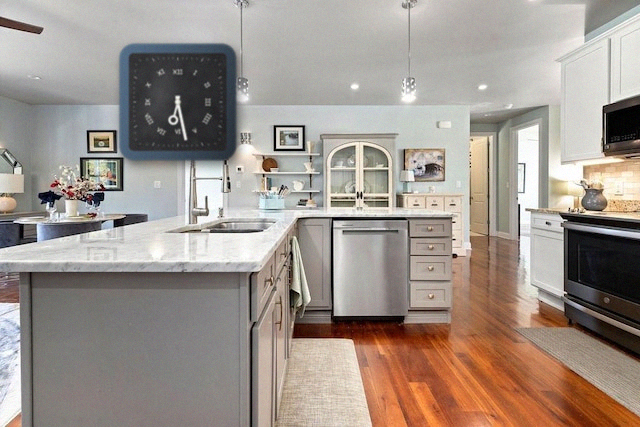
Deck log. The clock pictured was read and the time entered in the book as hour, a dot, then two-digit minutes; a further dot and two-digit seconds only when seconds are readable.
6.28
